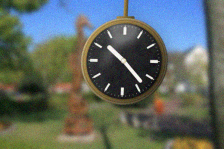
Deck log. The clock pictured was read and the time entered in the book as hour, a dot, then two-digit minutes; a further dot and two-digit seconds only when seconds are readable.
10.23
